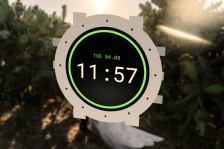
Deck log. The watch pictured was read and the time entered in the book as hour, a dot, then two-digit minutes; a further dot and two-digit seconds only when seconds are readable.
11.57
